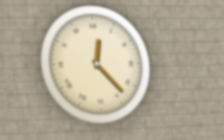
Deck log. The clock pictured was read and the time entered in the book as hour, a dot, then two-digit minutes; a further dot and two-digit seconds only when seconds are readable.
12.23
